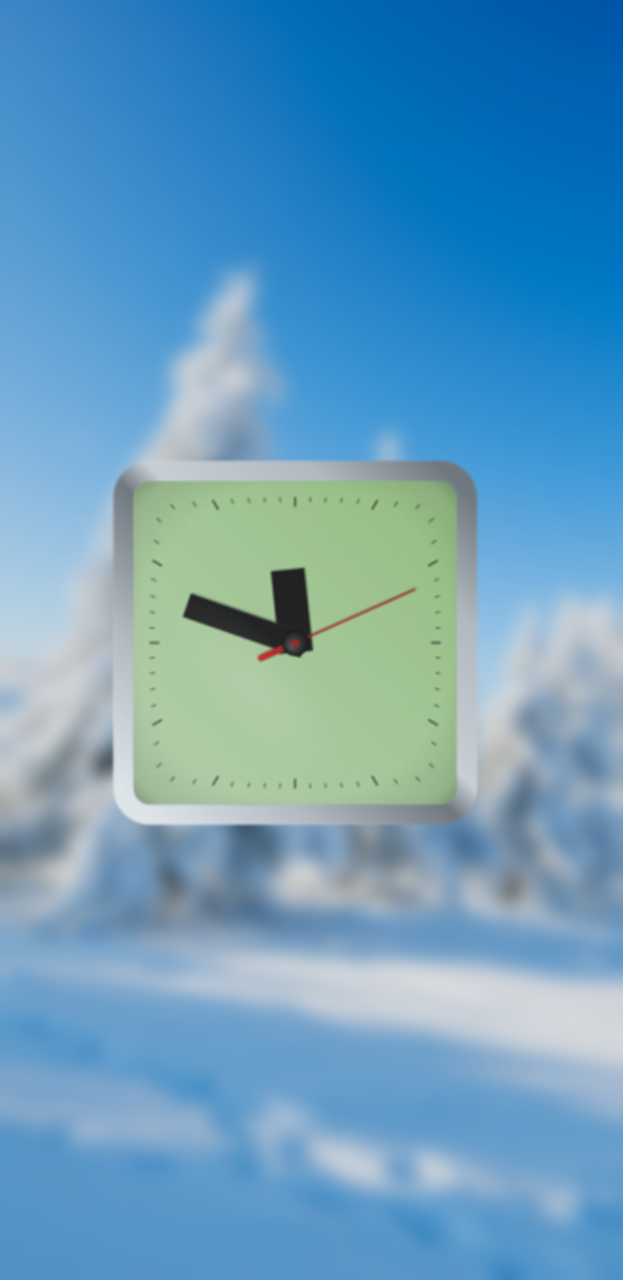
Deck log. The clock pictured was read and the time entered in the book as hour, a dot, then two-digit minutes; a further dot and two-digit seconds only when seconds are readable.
11.48.11
